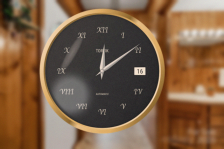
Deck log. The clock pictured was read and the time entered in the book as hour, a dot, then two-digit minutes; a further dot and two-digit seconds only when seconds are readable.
12.09
